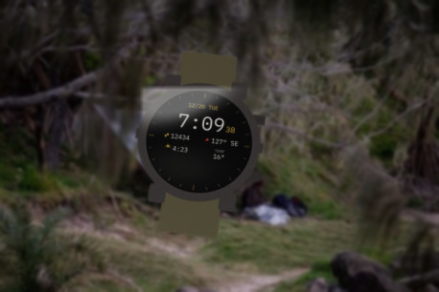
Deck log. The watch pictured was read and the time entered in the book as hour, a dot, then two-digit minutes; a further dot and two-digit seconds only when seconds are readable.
7.09
